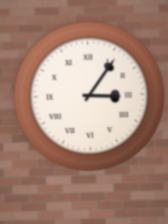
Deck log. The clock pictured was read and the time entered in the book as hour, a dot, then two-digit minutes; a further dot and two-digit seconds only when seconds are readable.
3.06
